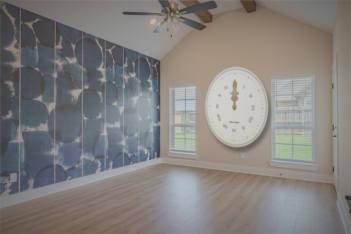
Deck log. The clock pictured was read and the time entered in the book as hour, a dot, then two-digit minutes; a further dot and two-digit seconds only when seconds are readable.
12.00
